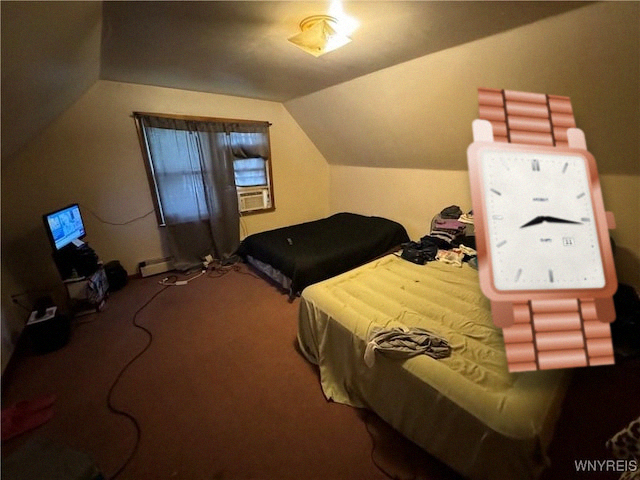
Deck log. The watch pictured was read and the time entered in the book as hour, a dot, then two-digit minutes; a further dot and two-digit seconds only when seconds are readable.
8.16
